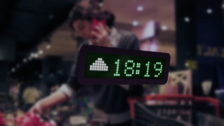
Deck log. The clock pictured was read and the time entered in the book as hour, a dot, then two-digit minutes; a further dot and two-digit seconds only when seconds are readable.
18.19
